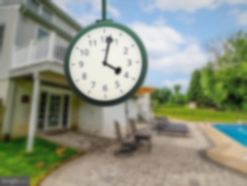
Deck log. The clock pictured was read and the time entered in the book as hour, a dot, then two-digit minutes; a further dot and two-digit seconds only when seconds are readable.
4.02
